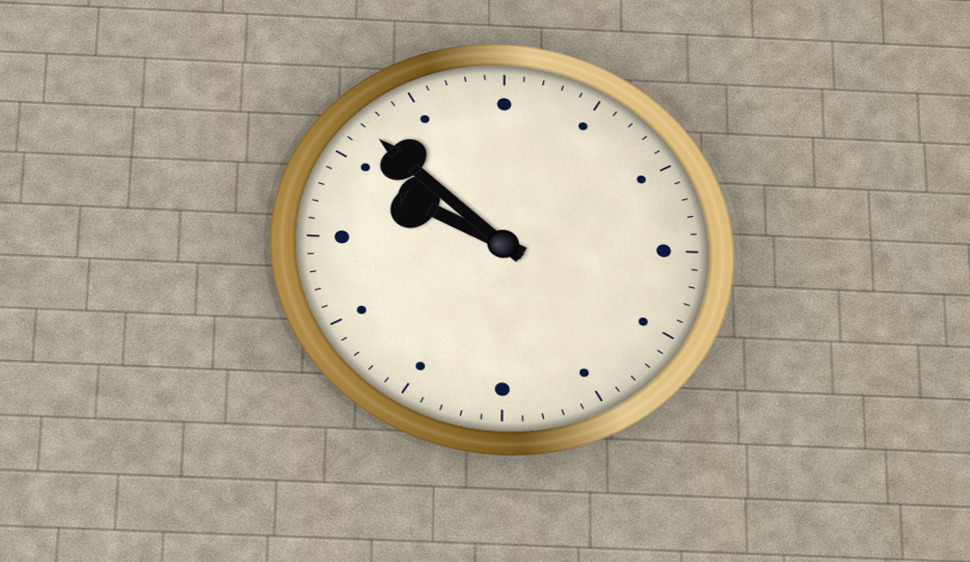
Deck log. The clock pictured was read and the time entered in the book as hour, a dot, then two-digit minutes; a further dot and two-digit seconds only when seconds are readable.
9.52
